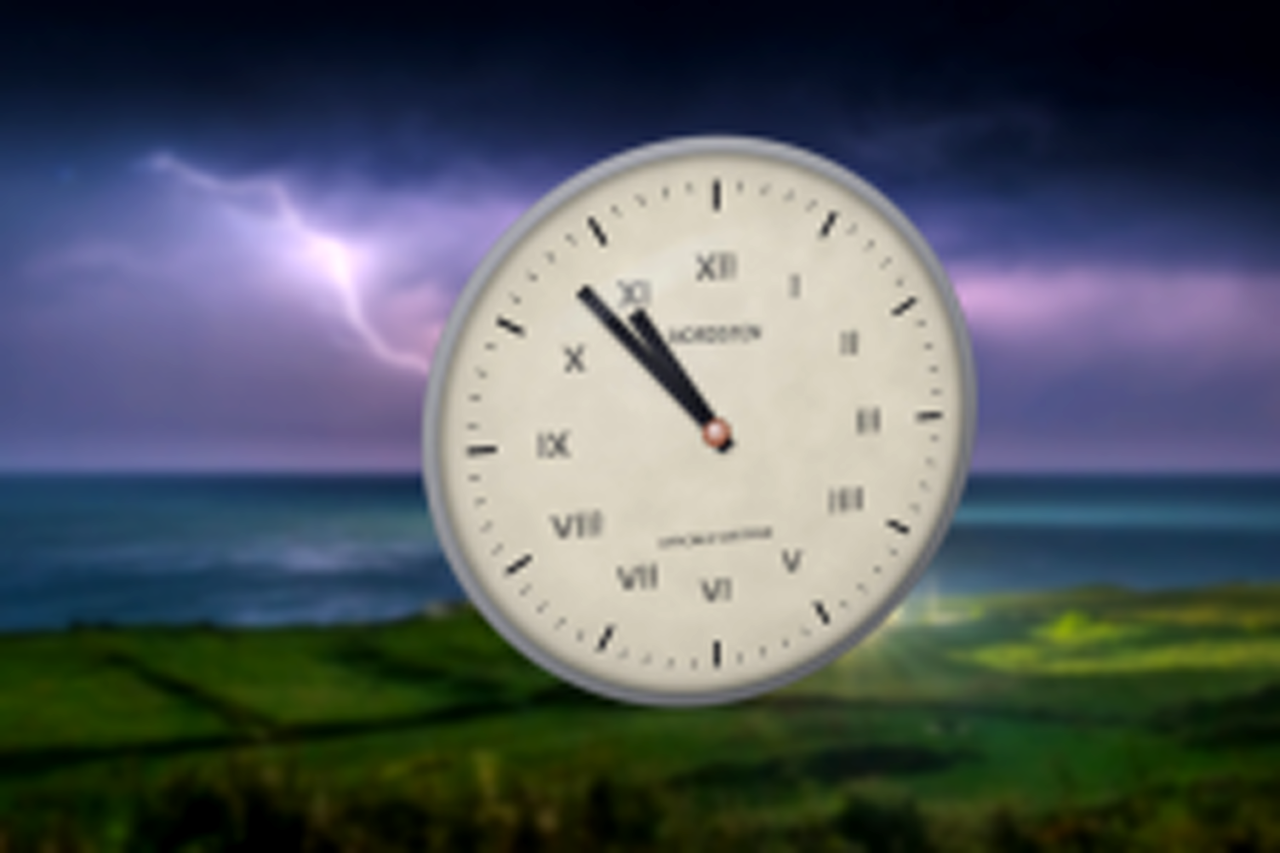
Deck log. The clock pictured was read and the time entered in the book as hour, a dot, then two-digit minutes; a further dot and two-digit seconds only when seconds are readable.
10.53
